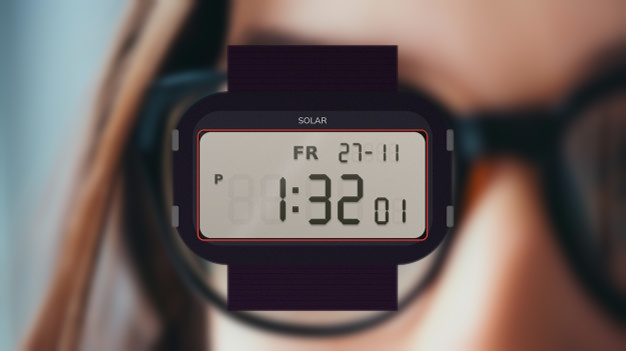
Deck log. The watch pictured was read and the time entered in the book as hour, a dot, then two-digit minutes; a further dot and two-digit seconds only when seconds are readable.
1.32.01
